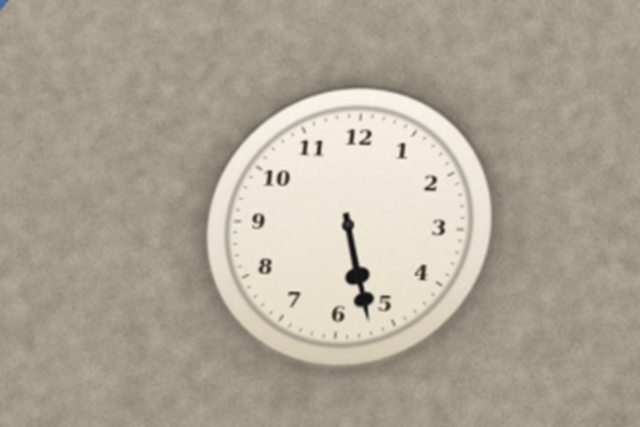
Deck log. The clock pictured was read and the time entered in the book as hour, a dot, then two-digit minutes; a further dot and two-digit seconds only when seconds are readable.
5.27
